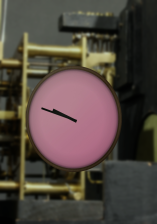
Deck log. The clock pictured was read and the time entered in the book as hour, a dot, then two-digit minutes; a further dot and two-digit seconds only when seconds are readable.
9.48
